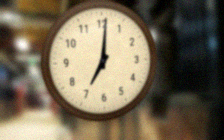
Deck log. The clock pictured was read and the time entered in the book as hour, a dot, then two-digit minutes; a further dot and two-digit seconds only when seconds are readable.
7.01
